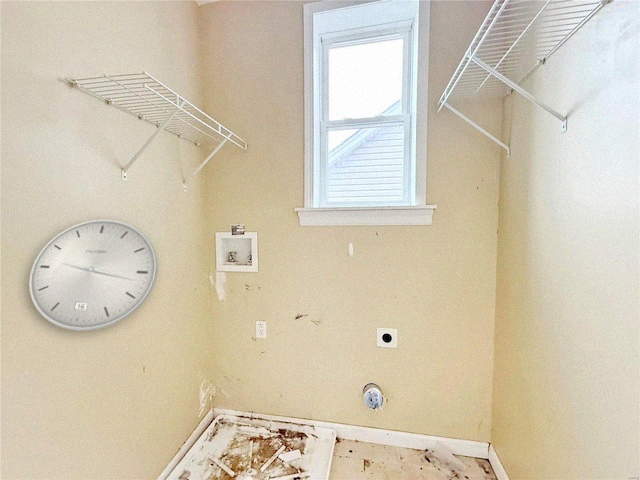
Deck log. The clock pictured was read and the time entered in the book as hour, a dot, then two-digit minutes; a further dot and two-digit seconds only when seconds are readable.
9.17
